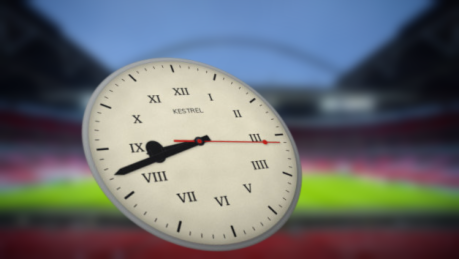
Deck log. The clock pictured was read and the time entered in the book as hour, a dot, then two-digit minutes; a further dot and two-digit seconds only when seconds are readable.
8.42.16
